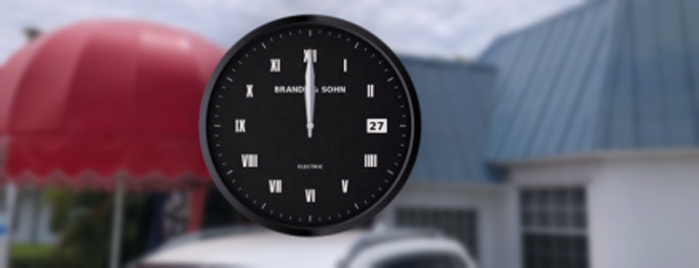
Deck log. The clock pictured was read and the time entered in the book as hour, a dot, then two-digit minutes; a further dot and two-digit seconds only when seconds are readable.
12.00
